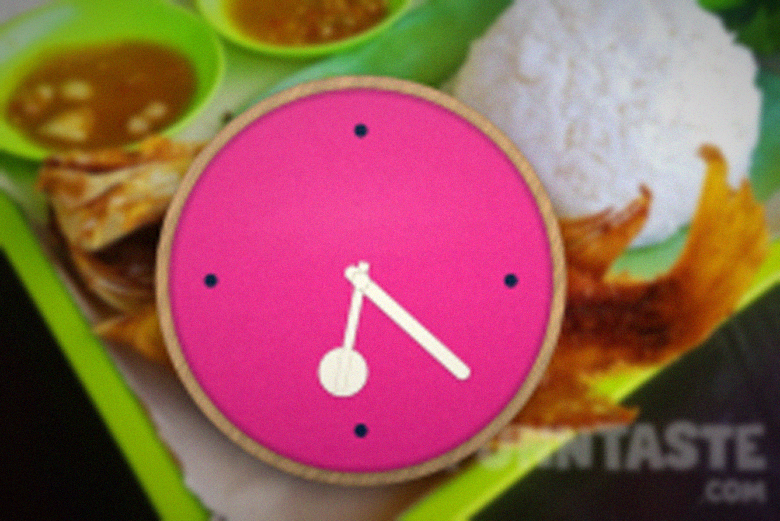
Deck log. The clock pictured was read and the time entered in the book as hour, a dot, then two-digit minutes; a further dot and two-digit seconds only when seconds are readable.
6.22
